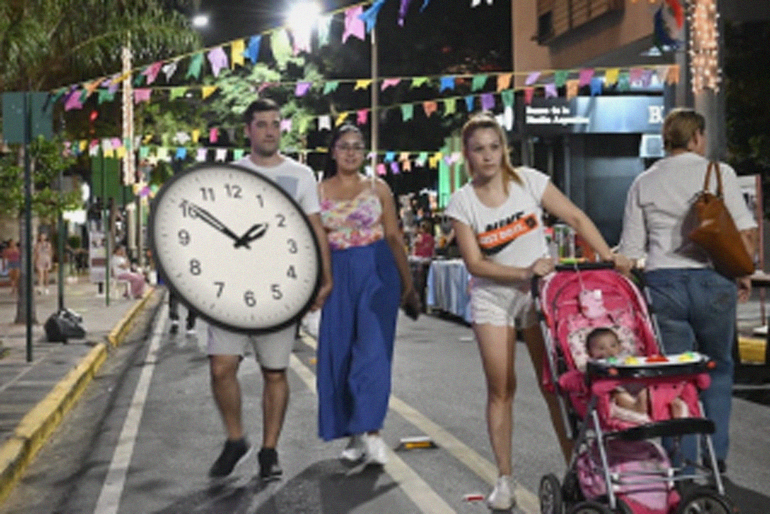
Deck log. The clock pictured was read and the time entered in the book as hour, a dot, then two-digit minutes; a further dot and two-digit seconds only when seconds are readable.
1.51
